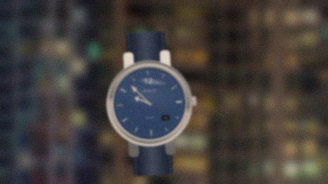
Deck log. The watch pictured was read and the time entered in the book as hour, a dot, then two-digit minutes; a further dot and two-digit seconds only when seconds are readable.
9.53
